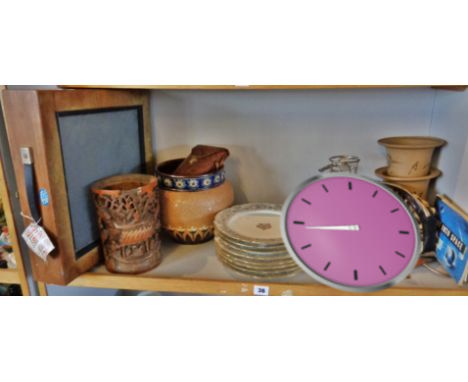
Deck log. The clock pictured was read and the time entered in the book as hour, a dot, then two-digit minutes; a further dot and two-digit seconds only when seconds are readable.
8.44
